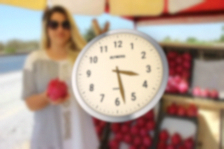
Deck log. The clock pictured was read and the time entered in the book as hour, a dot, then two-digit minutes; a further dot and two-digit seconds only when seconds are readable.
3.28
